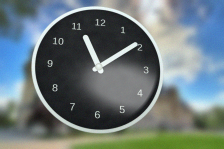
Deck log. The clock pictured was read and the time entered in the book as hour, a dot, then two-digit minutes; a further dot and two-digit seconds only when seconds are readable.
11.09
